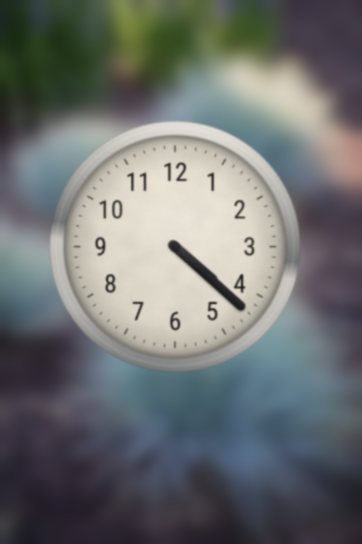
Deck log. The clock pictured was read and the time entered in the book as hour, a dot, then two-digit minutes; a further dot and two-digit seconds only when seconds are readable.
4.22
